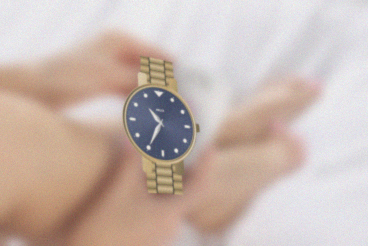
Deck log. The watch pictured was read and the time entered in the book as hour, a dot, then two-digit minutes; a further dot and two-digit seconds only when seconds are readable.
10.35
